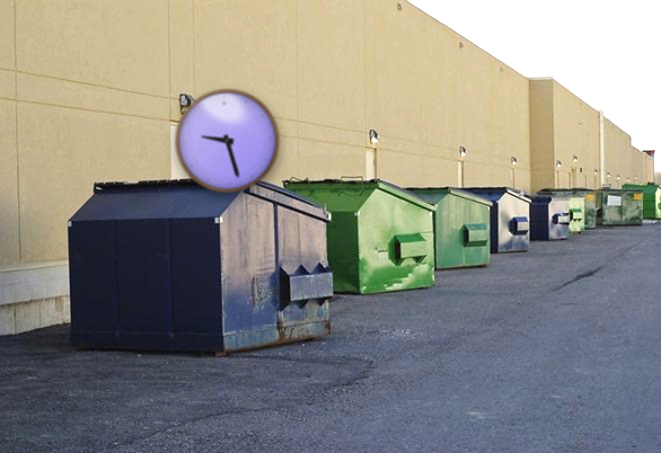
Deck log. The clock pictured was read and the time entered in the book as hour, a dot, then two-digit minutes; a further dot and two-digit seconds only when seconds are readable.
9.28
